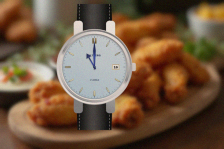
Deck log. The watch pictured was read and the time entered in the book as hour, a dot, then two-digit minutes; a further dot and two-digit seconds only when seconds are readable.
11.00
